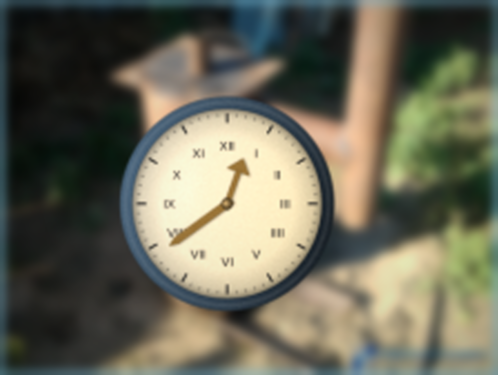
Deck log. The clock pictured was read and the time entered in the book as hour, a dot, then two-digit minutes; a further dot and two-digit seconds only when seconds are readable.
12.39
